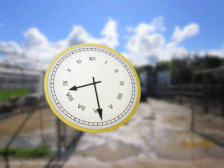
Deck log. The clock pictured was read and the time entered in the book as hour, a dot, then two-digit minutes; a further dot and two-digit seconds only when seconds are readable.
8.29
